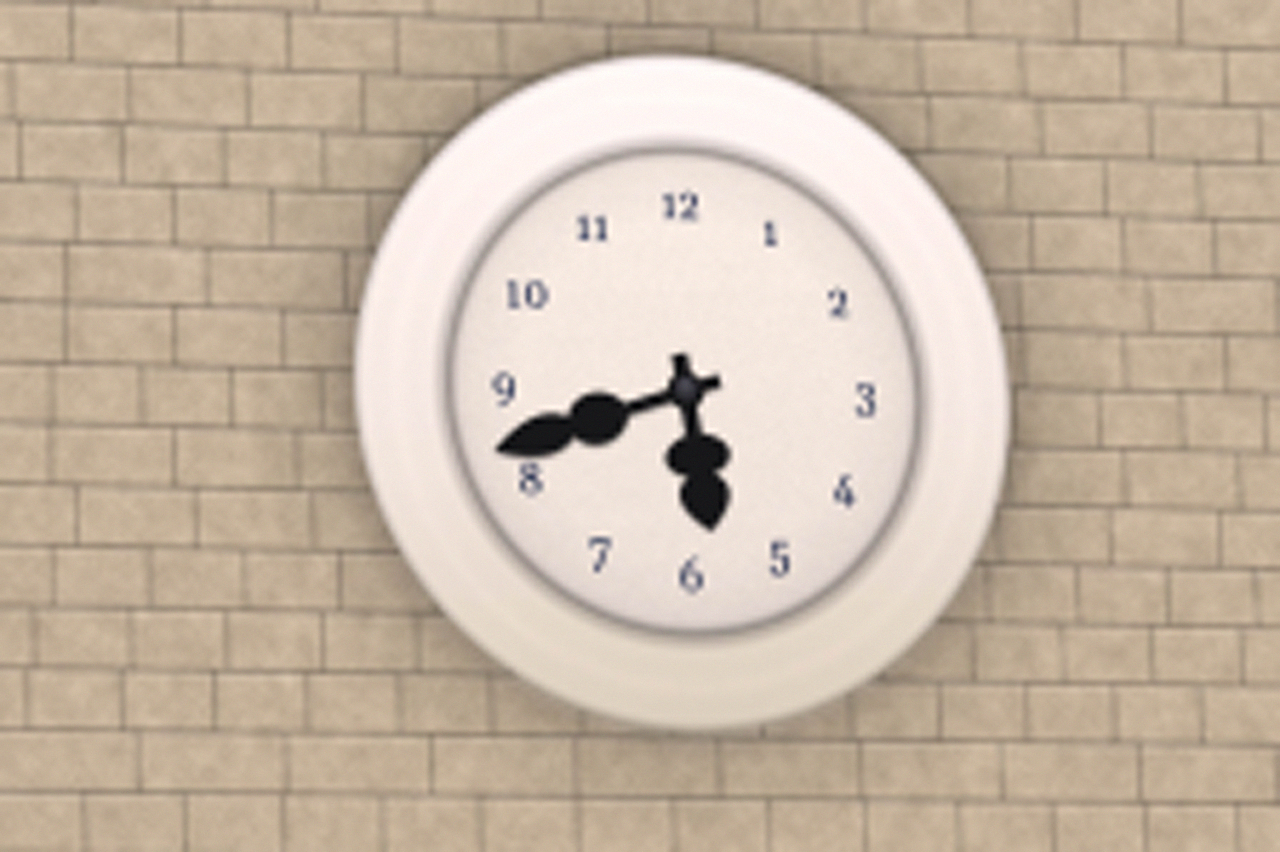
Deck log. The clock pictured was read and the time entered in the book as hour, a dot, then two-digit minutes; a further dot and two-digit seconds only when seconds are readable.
5.42
